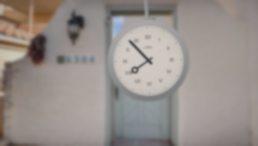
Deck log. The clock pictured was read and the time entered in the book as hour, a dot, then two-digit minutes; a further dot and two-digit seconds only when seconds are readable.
7.53
